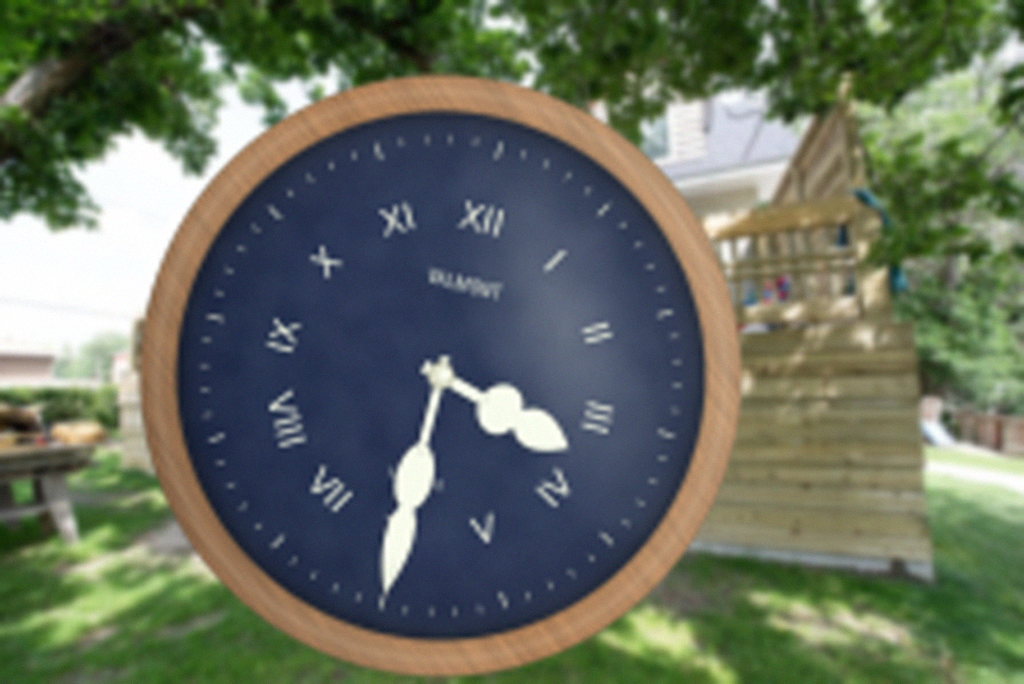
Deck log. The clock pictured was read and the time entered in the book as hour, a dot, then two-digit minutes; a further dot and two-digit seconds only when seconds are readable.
3.30
